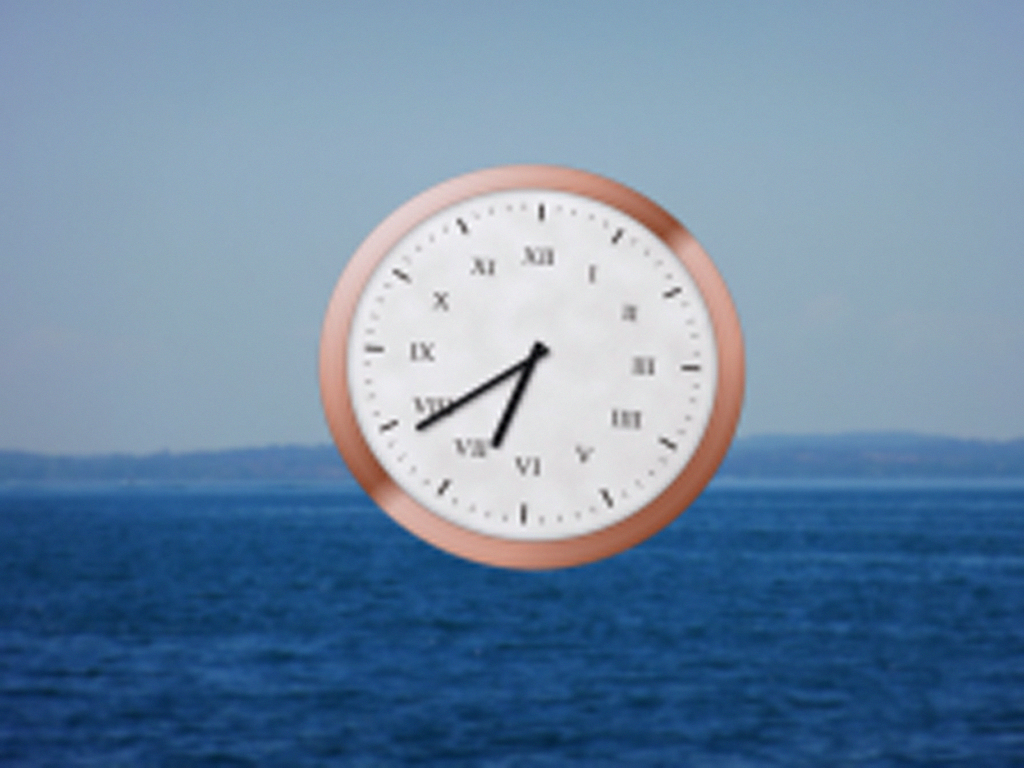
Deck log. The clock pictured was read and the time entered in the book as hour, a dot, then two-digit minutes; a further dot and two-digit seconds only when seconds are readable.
6.39
